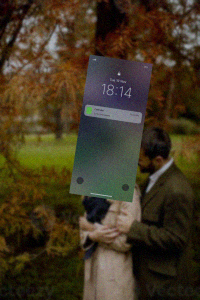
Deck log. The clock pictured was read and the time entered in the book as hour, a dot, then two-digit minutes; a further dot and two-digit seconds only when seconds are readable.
18.14
